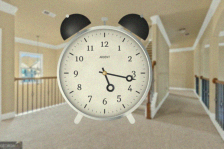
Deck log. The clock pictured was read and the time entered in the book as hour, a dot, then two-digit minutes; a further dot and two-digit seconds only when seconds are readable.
5.17
